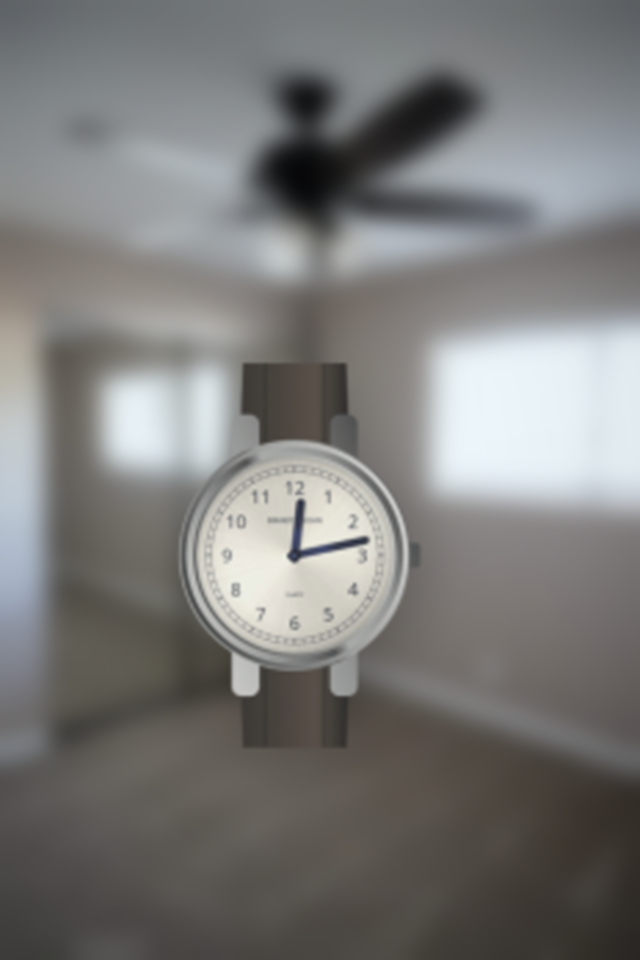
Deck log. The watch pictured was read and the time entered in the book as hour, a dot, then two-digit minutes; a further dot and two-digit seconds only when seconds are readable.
12.13
